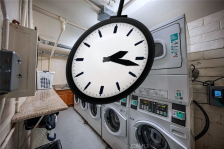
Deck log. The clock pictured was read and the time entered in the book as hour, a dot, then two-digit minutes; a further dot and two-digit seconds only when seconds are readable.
2.17
